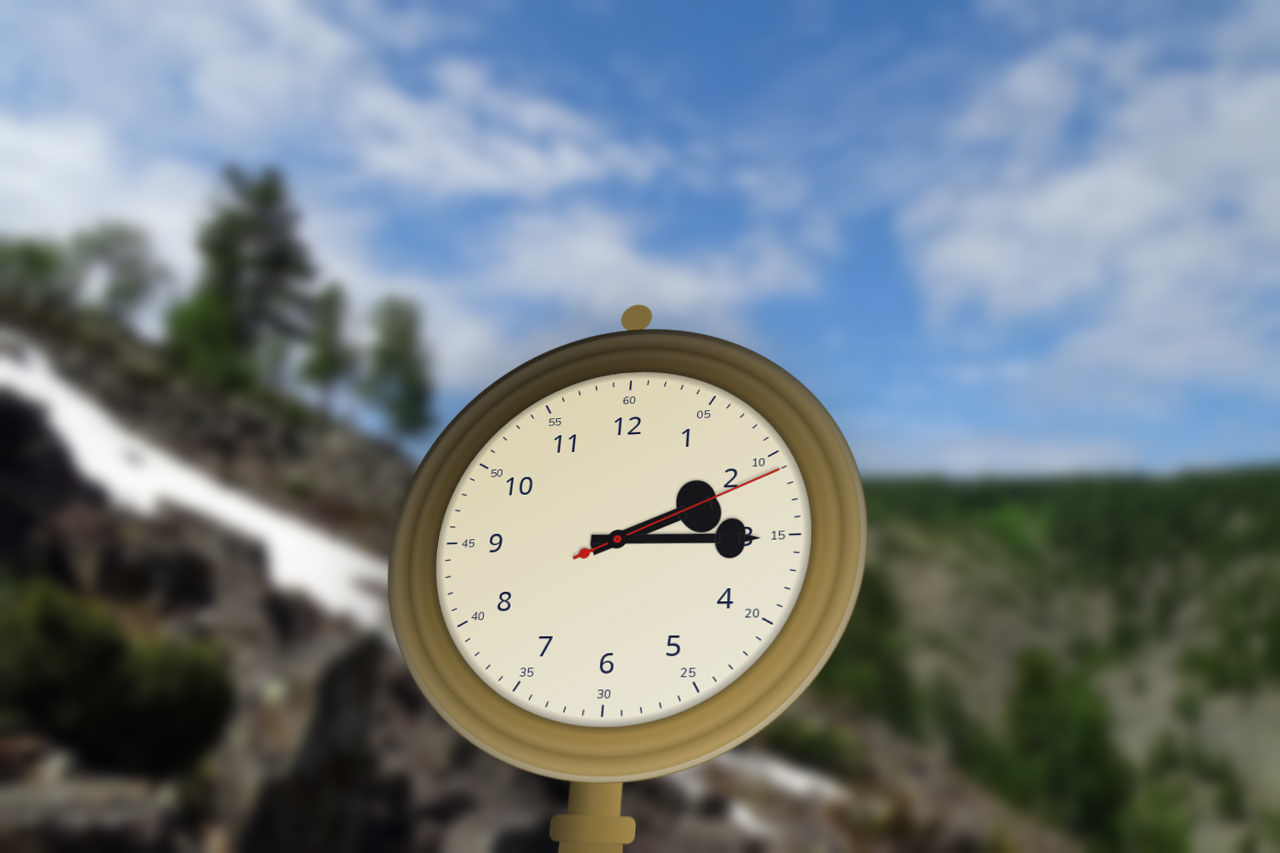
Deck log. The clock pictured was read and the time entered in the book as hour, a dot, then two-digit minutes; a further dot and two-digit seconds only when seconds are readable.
2.15.11
